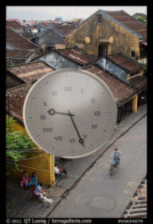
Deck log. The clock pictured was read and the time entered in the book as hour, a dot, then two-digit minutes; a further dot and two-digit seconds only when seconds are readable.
9.27
